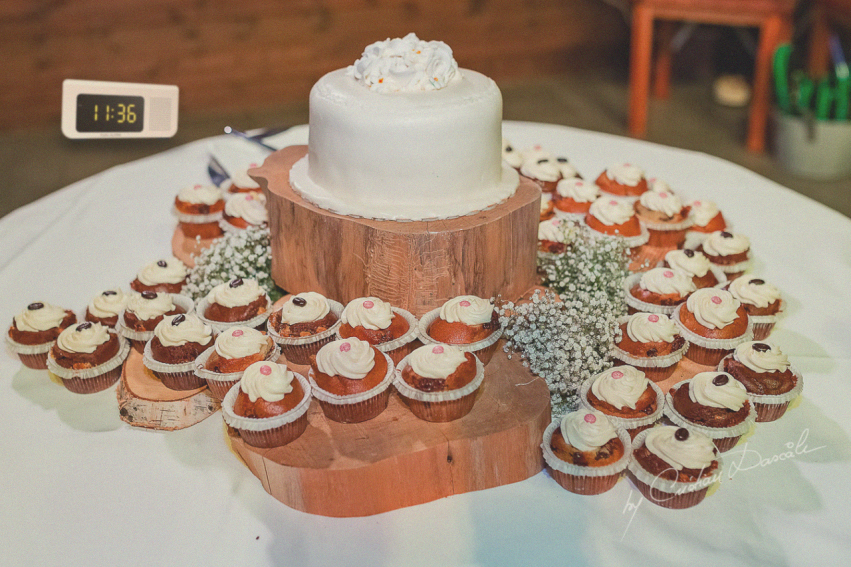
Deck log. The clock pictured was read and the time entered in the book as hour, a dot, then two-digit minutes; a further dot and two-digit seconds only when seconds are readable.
11.36
